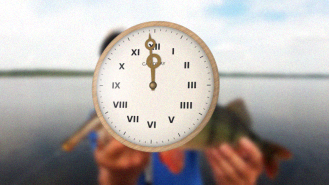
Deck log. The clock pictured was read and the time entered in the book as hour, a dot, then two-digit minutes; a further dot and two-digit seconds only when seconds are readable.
11.59
